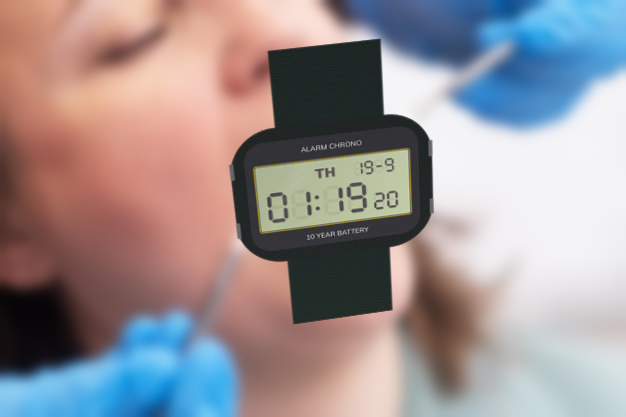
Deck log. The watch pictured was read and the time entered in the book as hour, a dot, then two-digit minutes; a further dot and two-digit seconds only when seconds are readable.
1.19.20
